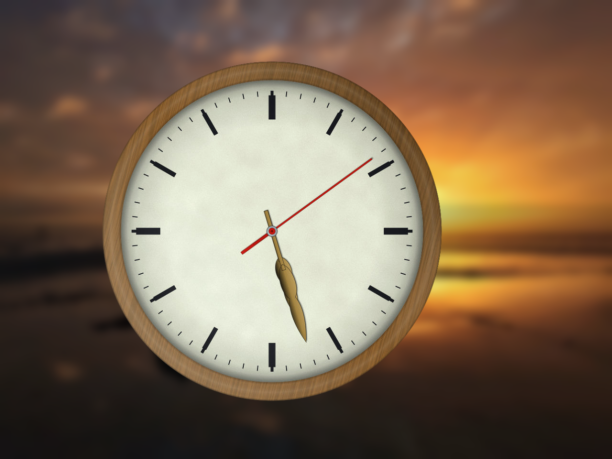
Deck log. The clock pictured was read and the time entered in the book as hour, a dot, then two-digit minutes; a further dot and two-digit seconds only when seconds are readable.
5.27.09
